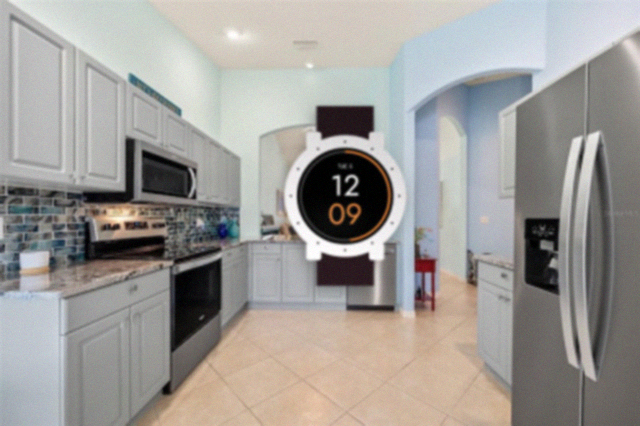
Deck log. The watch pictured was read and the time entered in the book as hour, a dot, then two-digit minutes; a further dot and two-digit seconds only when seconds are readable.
12.09
